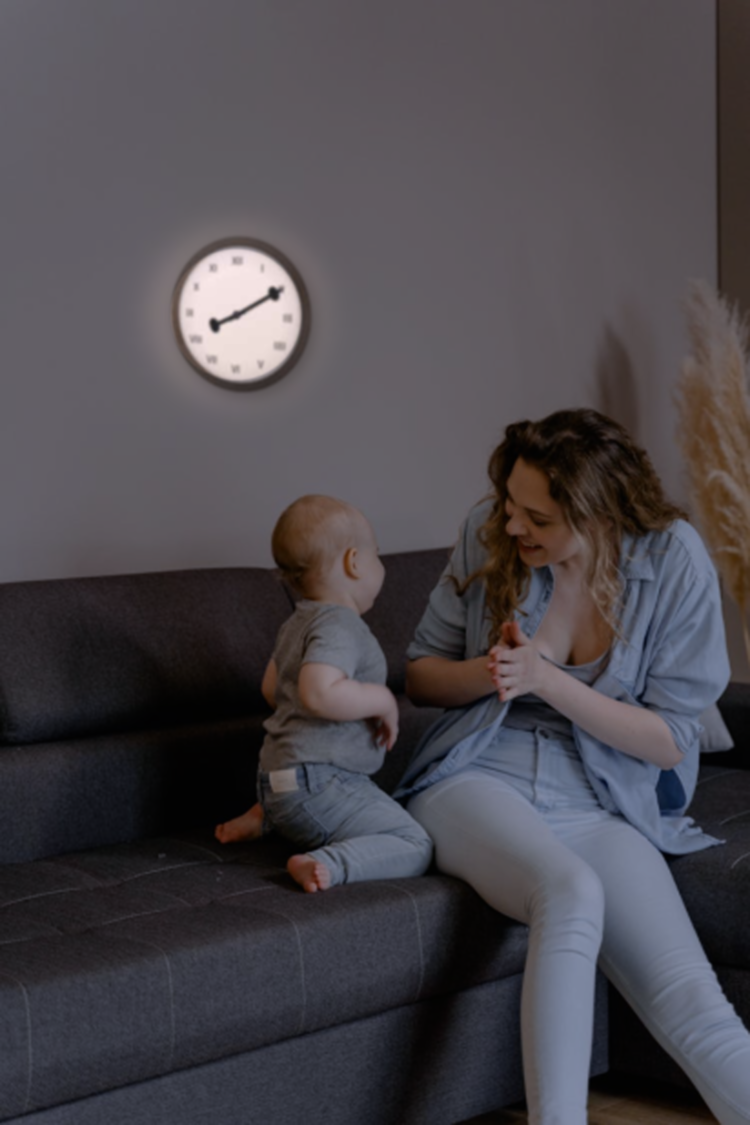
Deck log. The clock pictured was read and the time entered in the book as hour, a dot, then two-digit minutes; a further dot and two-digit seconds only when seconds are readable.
8.10
